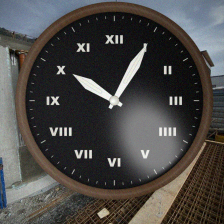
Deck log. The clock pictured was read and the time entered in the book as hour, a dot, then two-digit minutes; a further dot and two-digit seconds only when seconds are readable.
10.05
